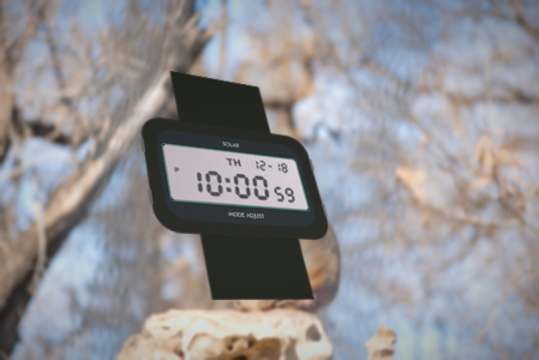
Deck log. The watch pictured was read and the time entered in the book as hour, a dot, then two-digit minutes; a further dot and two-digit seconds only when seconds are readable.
10.00.59
